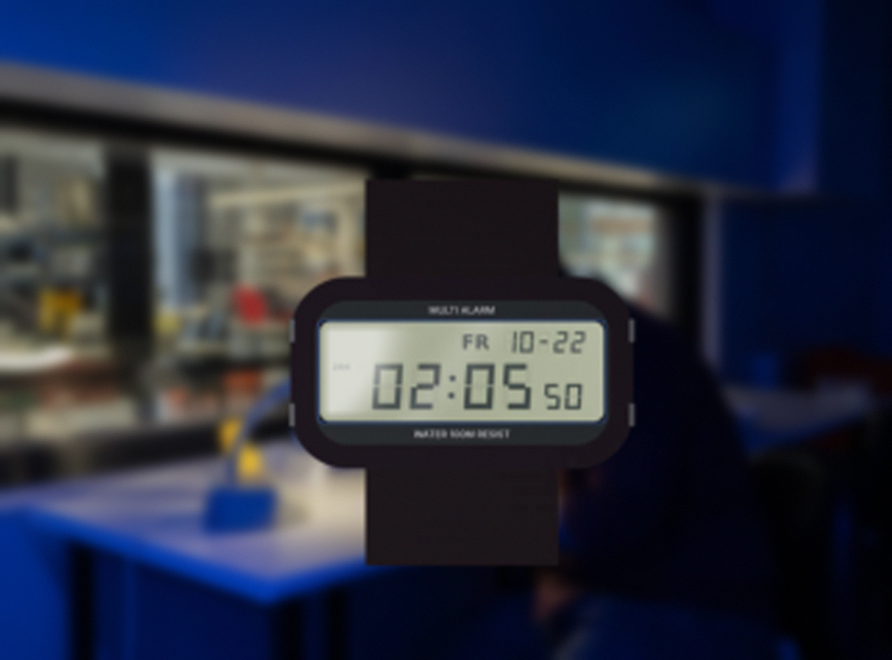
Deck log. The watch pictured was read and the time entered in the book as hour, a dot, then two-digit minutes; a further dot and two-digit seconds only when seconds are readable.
2.05.50
